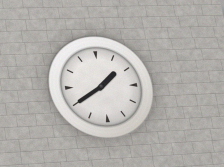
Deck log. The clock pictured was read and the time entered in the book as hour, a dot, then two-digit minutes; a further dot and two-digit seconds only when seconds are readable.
1.40
